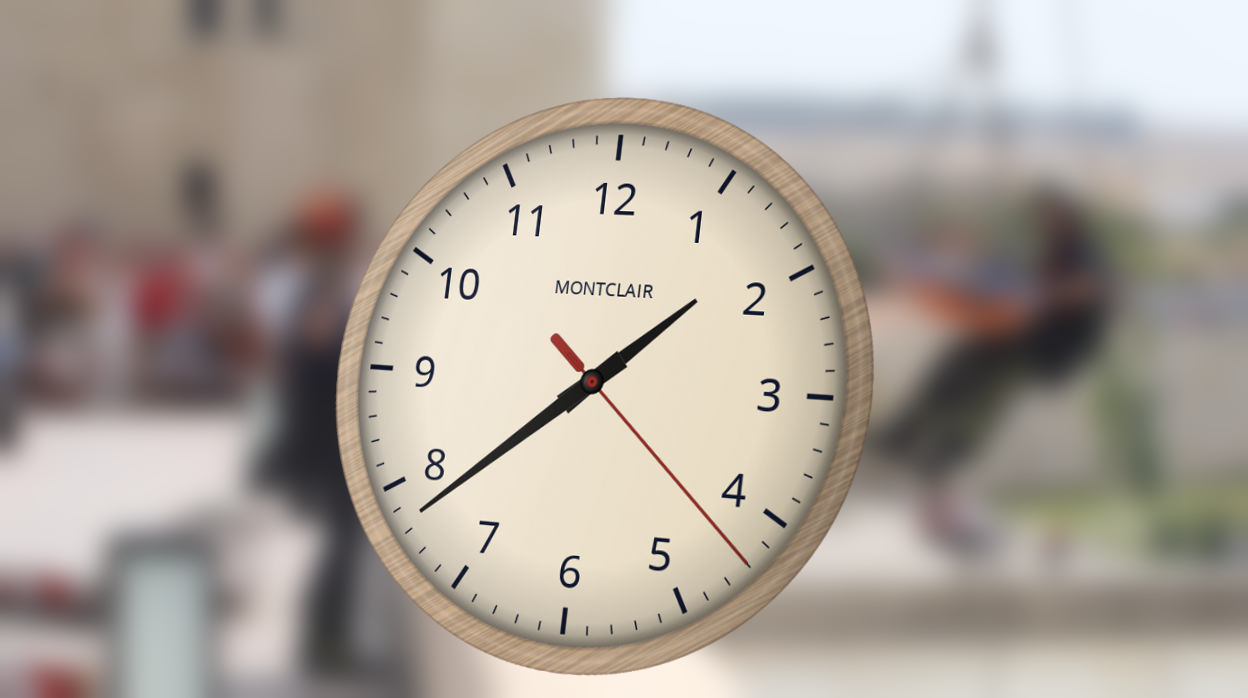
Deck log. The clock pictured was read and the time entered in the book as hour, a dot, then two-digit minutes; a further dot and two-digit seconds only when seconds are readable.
1.38.22
